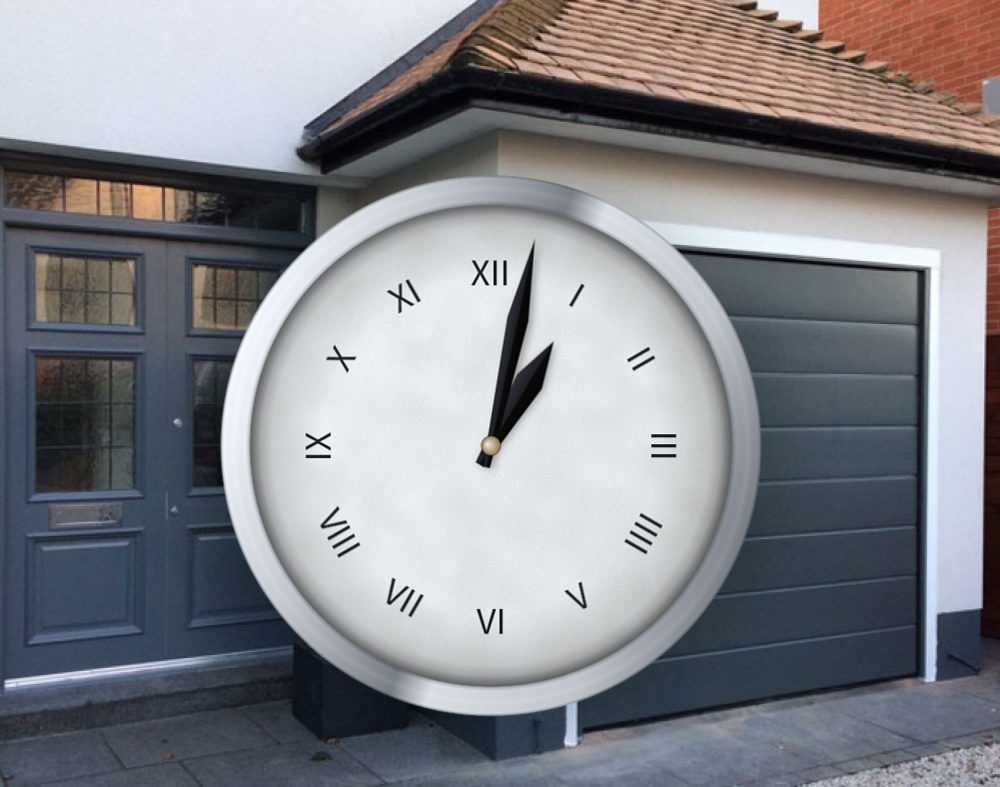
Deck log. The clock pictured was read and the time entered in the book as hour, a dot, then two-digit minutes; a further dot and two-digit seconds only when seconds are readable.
1.02
